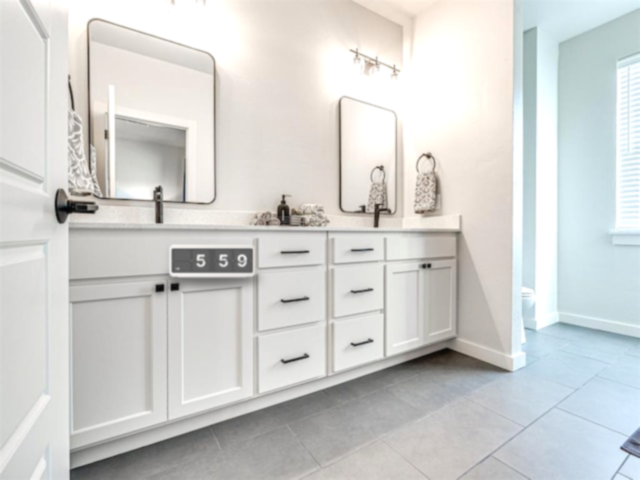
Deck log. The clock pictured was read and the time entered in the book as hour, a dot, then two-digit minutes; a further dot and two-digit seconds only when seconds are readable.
5.59
